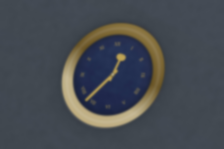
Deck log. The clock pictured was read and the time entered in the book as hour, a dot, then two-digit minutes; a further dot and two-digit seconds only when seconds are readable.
12.37
